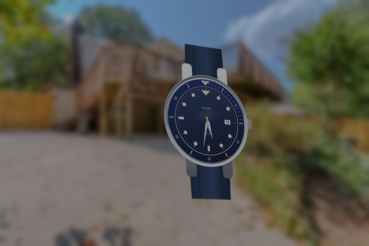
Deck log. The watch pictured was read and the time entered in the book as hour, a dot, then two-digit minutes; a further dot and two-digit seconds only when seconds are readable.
5.32
